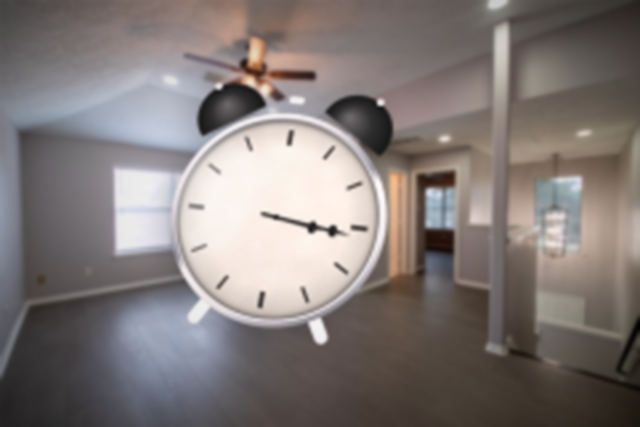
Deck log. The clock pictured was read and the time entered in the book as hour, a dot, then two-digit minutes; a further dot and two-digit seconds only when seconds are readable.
3.16
